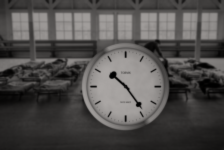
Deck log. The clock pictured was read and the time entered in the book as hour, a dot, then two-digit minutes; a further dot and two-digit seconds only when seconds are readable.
10.24
